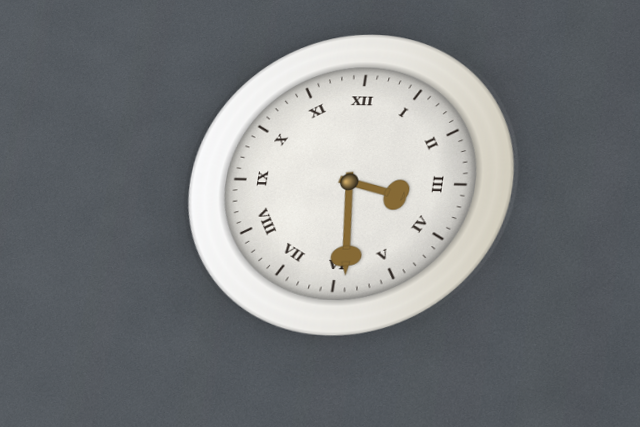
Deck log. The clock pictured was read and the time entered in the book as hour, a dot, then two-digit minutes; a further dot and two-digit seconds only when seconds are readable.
3.29
